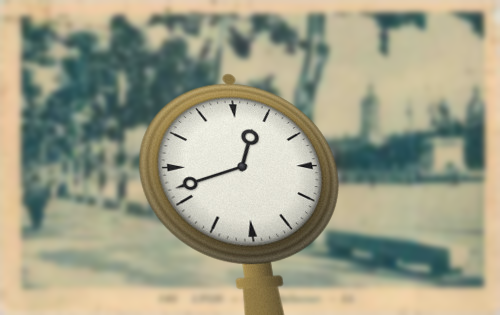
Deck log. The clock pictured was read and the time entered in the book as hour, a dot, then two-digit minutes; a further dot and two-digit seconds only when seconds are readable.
12.42
